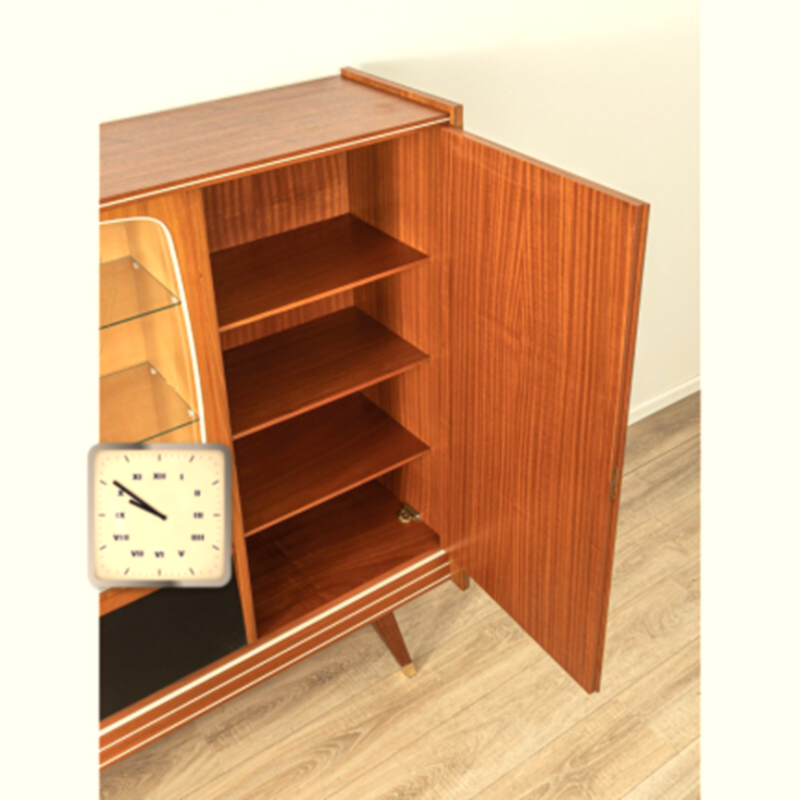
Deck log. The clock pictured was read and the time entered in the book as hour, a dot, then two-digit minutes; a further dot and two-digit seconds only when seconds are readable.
9.51
